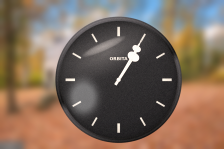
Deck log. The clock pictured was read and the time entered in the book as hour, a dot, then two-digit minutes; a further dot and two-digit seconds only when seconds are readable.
1.05
